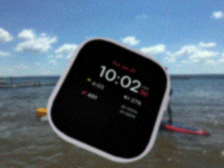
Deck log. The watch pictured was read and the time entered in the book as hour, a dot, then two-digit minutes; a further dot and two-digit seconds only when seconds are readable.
10.02
